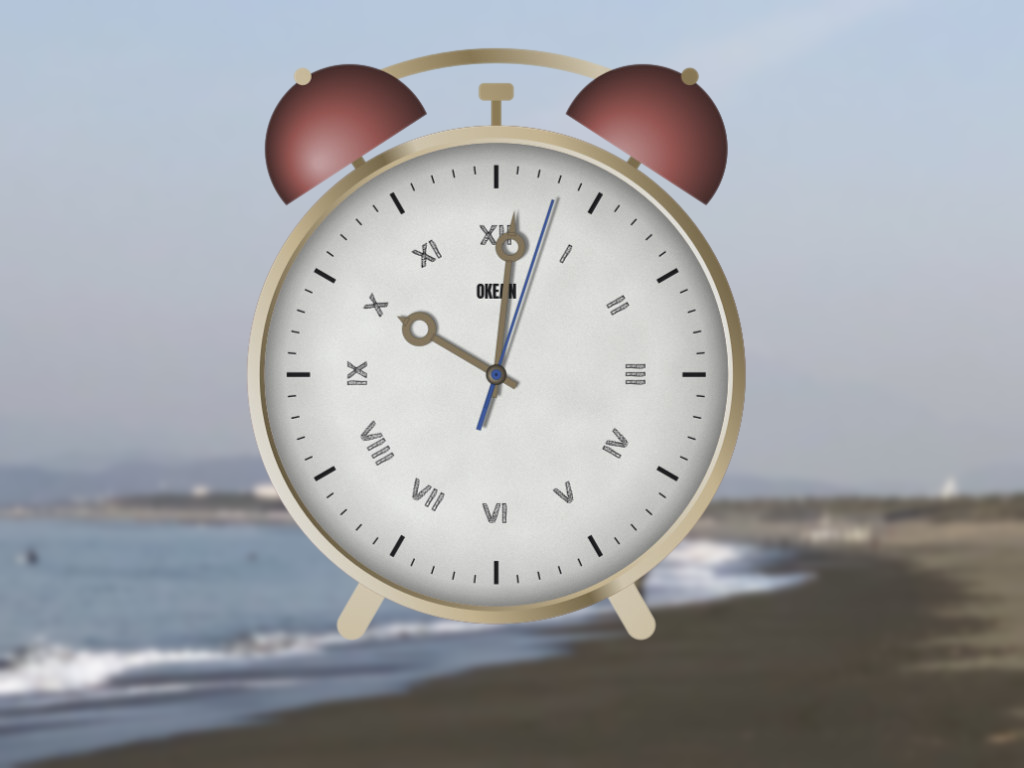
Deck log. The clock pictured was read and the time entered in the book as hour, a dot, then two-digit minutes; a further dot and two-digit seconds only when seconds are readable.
10.01.03
